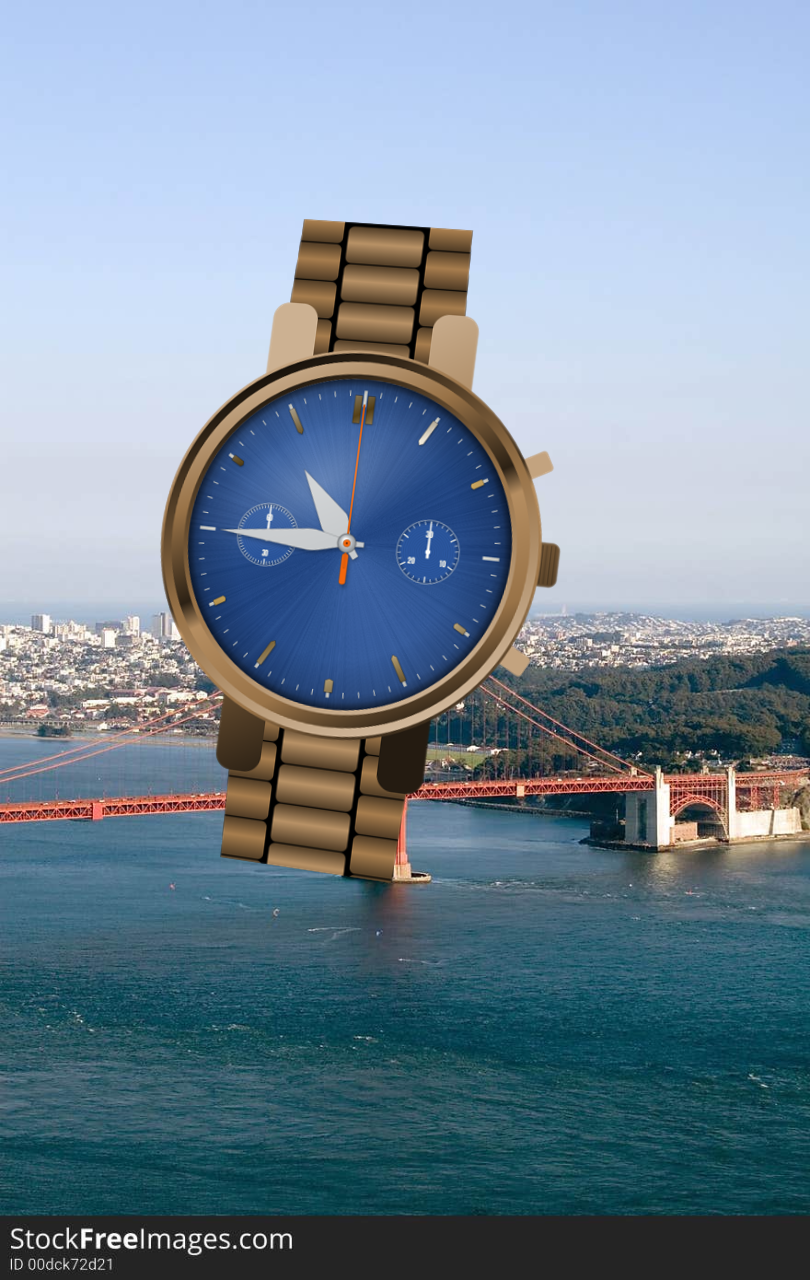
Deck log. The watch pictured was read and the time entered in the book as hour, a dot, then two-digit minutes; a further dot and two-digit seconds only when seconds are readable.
10.45
